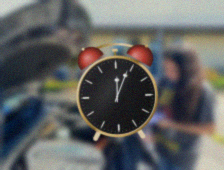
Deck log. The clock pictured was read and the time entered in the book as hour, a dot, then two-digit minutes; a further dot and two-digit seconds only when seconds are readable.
12.04
